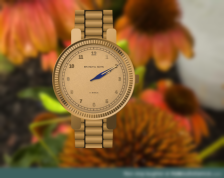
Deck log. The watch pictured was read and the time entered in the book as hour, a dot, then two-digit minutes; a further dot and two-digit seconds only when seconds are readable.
2.10
